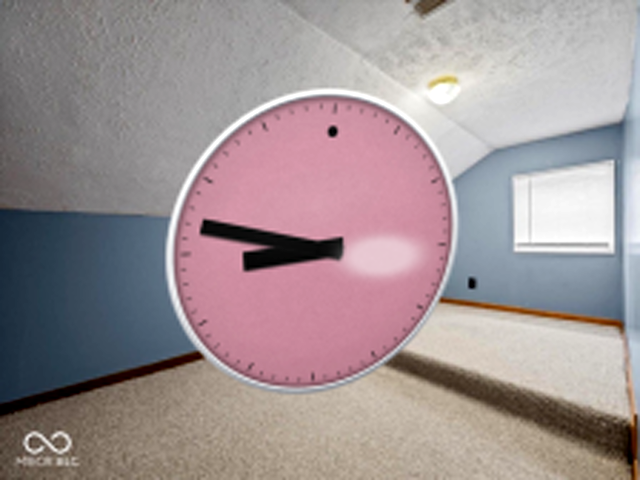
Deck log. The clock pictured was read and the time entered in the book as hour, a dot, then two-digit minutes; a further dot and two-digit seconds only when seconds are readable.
8.47
